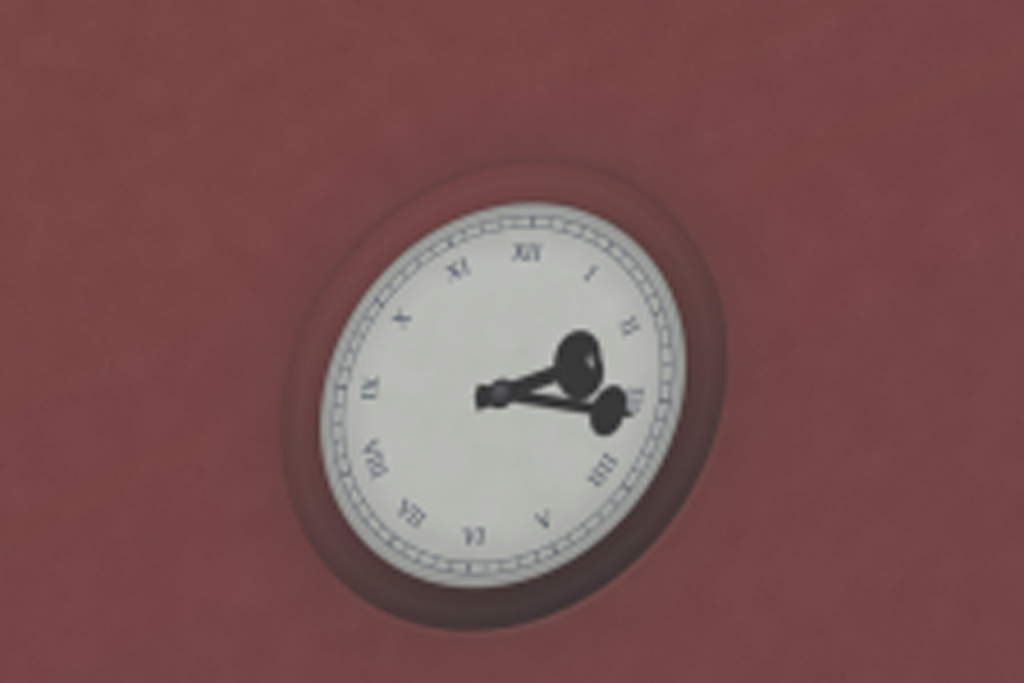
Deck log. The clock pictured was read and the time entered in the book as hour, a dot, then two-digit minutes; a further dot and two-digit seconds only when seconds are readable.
2.16
